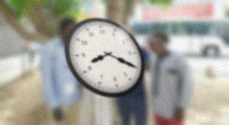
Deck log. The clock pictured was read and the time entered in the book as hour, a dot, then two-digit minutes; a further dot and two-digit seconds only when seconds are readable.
8.20
